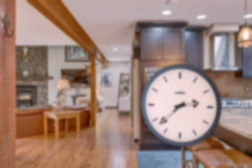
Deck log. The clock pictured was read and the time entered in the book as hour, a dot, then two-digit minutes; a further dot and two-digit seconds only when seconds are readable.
2.38
